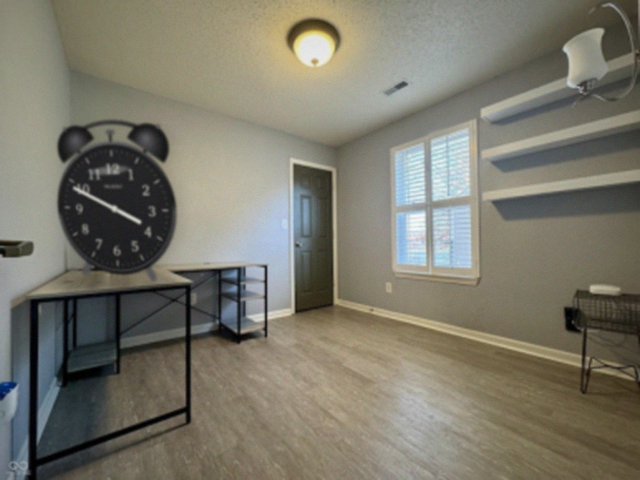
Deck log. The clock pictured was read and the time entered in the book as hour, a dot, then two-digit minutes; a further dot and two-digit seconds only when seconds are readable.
3.49
